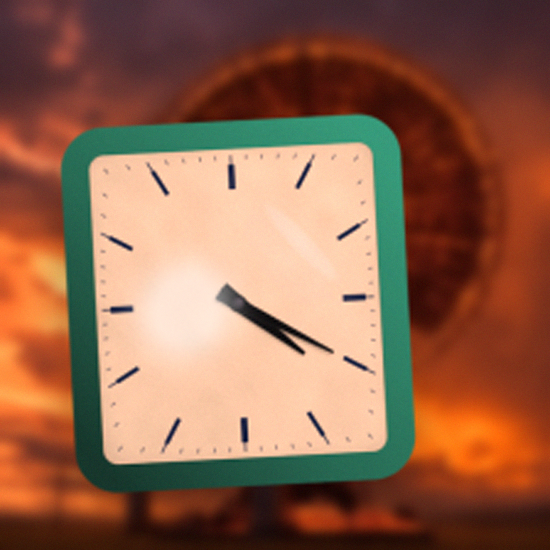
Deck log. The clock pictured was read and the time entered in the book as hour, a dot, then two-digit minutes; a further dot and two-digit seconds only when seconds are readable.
4.20
